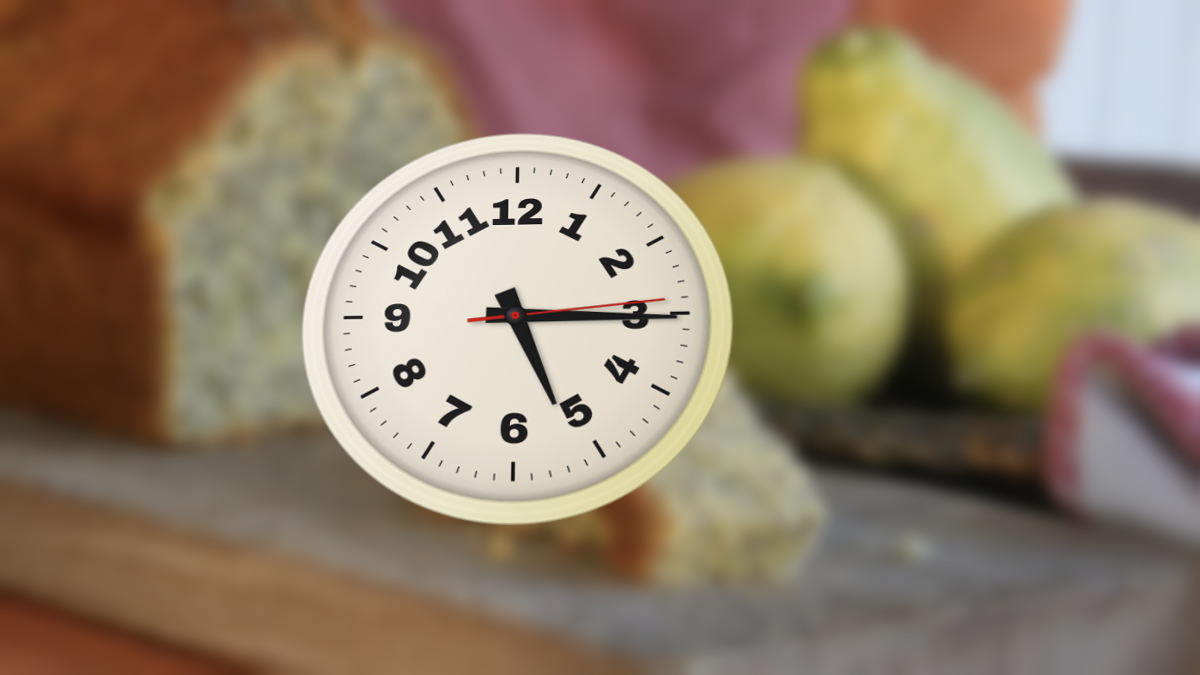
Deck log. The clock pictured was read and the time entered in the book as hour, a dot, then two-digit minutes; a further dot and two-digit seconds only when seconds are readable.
5.15.14
